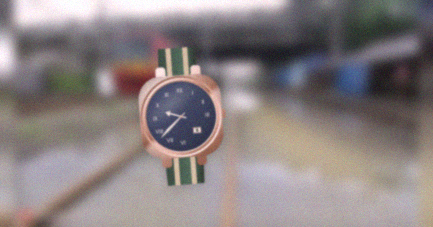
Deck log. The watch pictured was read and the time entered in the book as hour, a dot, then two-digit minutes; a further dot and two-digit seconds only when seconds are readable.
9.38
